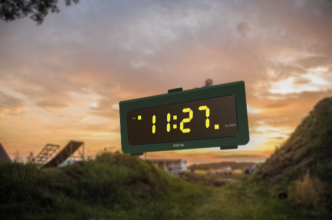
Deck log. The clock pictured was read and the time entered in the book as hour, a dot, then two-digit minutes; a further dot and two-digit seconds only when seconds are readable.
11.27
